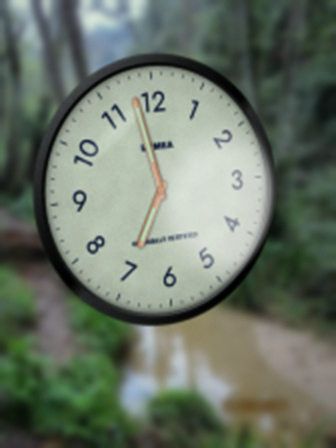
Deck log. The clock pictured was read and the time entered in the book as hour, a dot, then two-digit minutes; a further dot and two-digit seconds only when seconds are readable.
6.58
